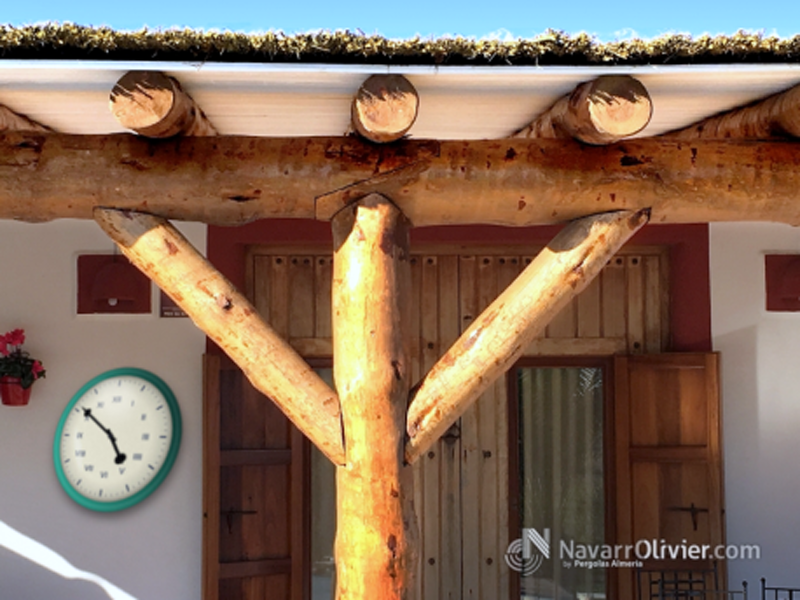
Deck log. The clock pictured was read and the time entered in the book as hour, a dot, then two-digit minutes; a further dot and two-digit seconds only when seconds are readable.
4.51
